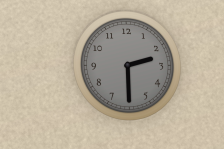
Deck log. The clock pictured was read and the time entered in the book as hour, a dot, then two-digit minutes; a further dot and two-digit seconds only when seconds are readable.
2.30
